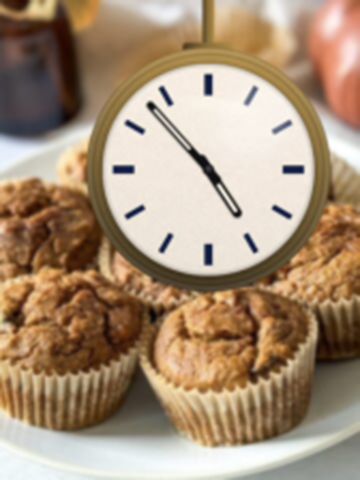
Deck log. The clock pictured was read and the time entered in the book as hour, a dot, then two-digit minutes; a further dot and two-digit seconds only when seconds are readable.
4.53
